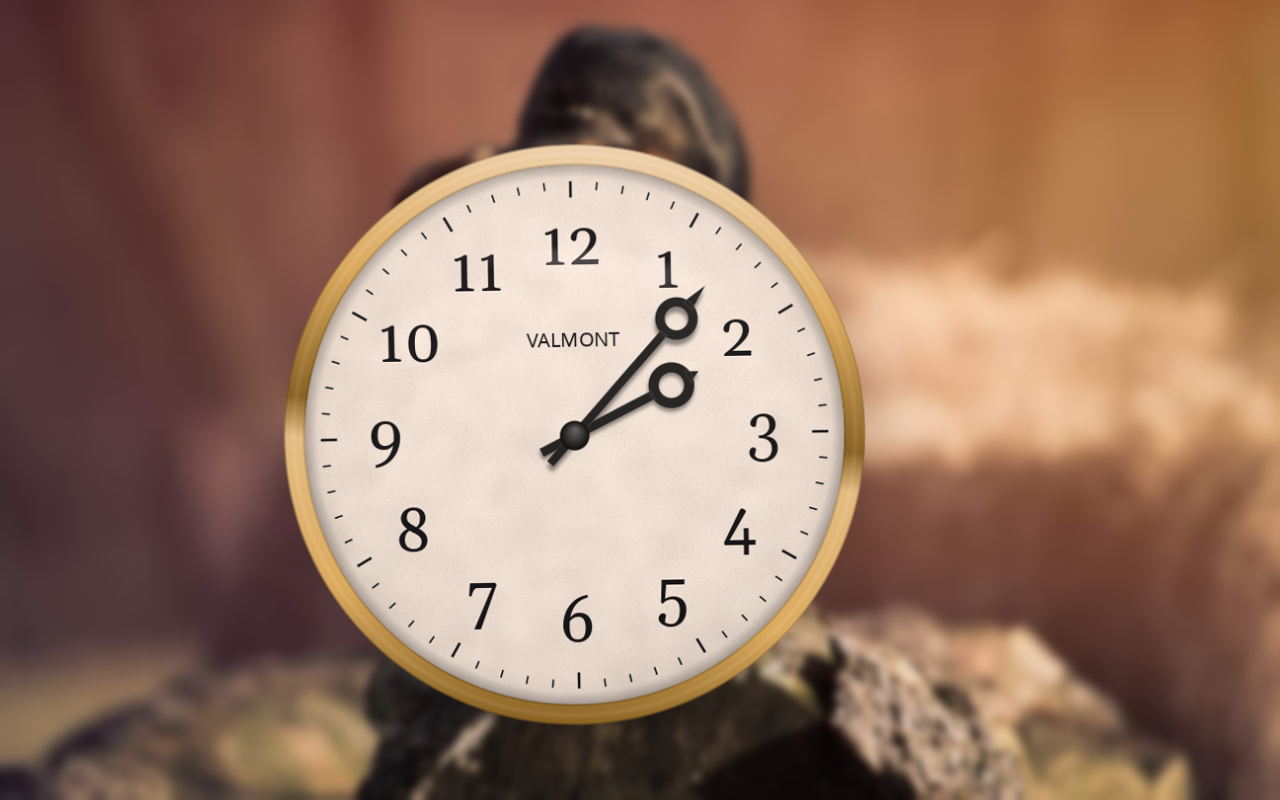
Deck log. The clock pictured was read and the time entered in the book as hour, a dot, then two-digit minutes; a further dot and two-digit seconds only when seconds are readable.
2.07
